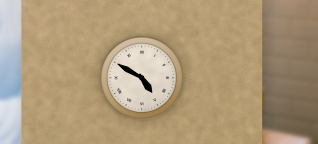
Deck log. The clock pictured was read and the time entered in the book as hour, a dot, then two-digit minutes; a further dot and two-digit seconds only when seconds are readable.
4.50
